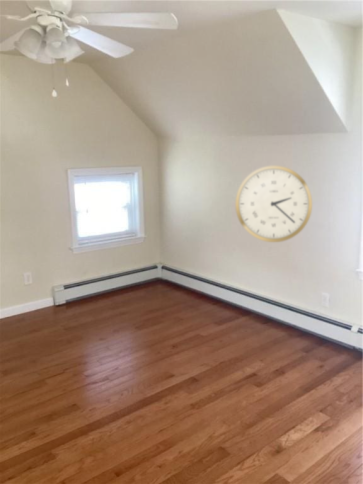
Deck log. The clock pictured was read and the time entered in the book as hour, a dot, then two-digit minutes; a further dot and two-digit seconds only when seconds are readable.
2.22
